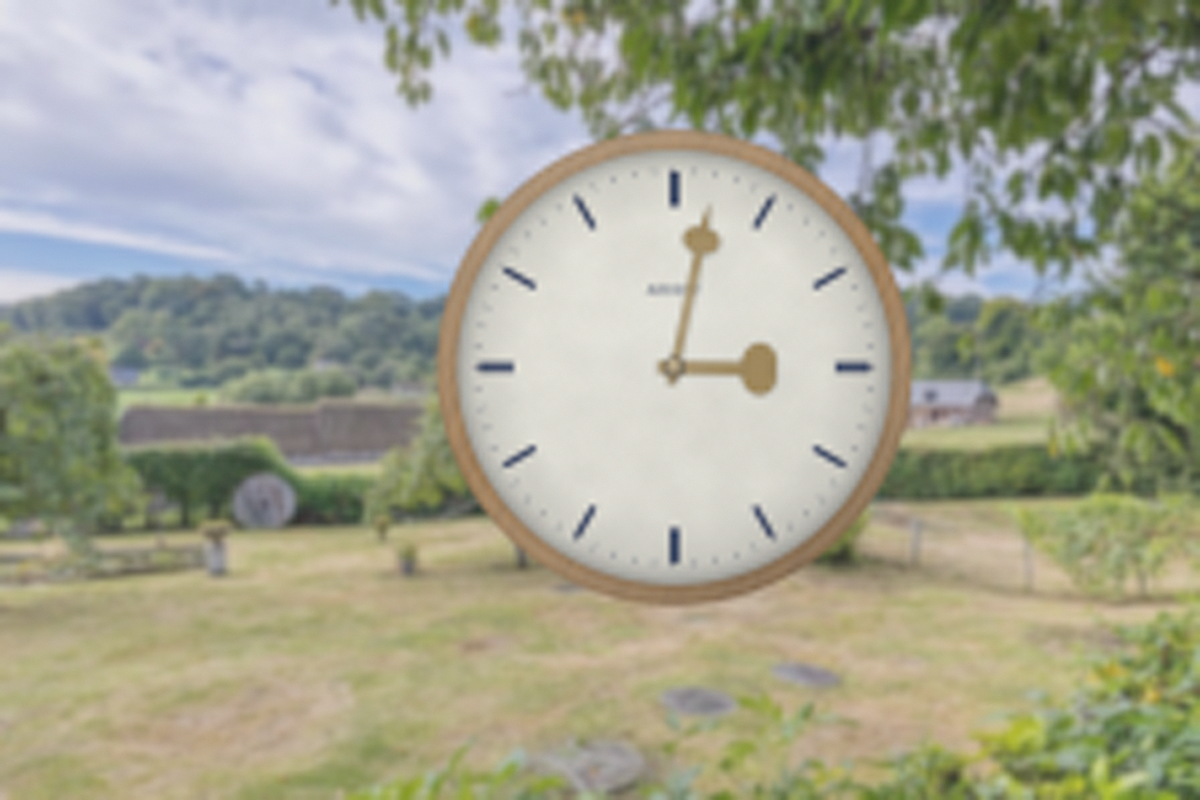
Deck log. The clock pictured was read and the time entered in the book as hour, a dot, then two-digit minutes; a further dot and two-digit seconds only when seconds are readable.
3.02
